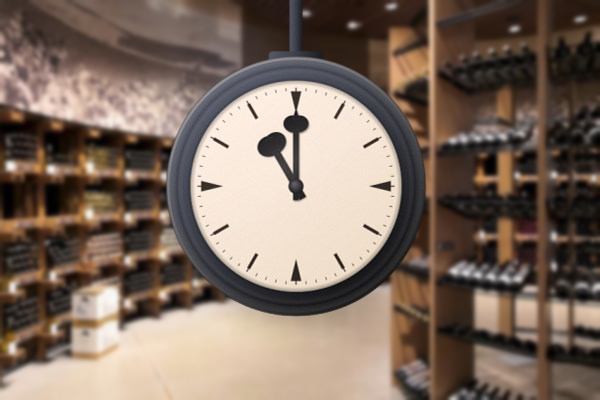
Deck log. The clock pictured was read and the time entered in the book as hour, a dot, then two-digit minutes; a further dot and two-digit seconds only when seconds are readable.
11.00
